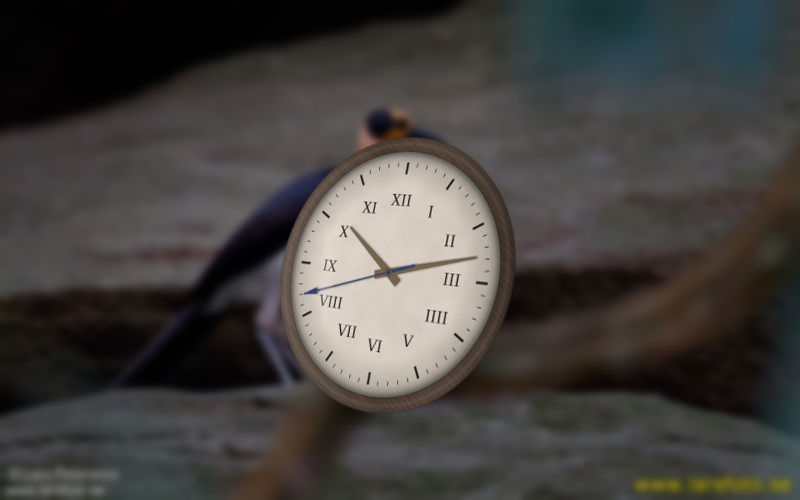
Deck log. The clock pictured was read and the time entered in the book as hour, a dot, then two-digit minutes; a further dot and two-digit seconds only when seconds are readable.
10.12.42
